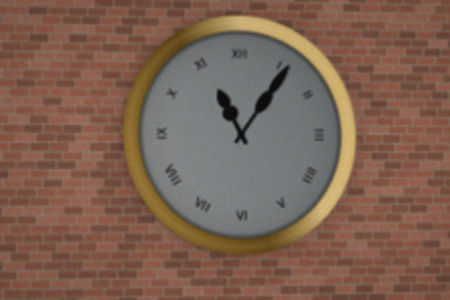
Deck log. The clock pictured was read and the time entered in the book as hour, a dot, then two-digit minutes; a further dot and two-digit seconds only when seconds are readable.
11.06
